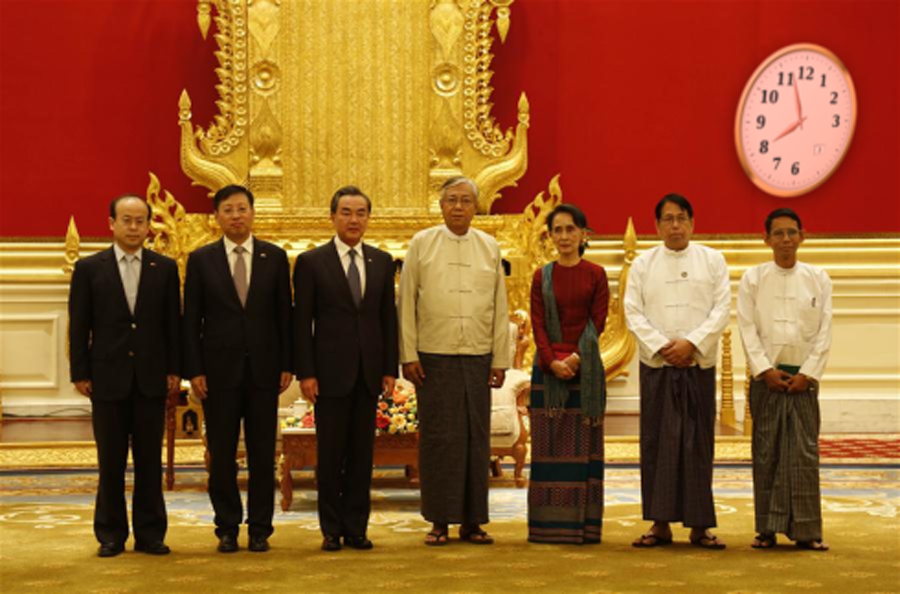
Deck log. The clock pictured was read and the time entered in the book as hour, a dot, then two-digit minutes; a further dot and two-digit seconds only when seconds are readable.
7.57
